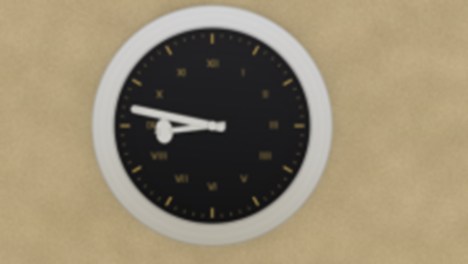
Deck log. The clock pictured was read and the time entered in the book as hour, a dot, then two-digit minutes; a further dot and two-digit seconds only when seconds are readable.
8.47
